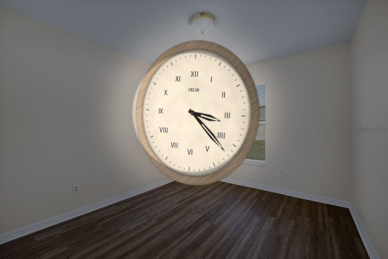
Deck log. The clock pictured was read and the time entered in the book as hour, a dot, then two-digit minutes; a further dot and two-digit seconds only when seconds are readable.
3.22
